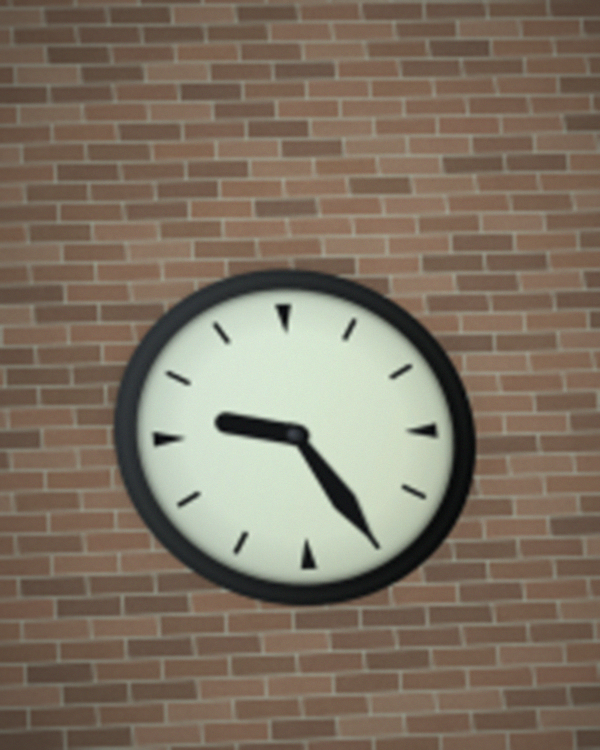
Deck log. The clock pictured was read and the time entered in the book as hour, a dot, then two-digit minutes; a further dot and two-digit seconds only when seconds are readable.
9.25
